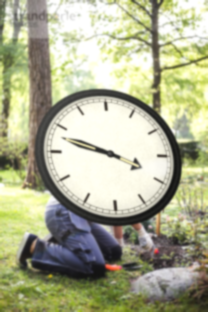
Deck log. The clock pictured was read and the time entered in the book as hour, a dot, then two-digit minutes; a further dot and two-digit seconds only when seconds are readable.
3.48
